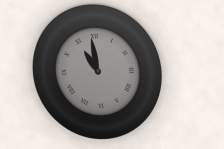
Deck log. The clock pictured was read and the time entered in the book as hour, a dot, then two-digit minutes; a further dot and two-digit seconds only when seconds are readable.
10.59
